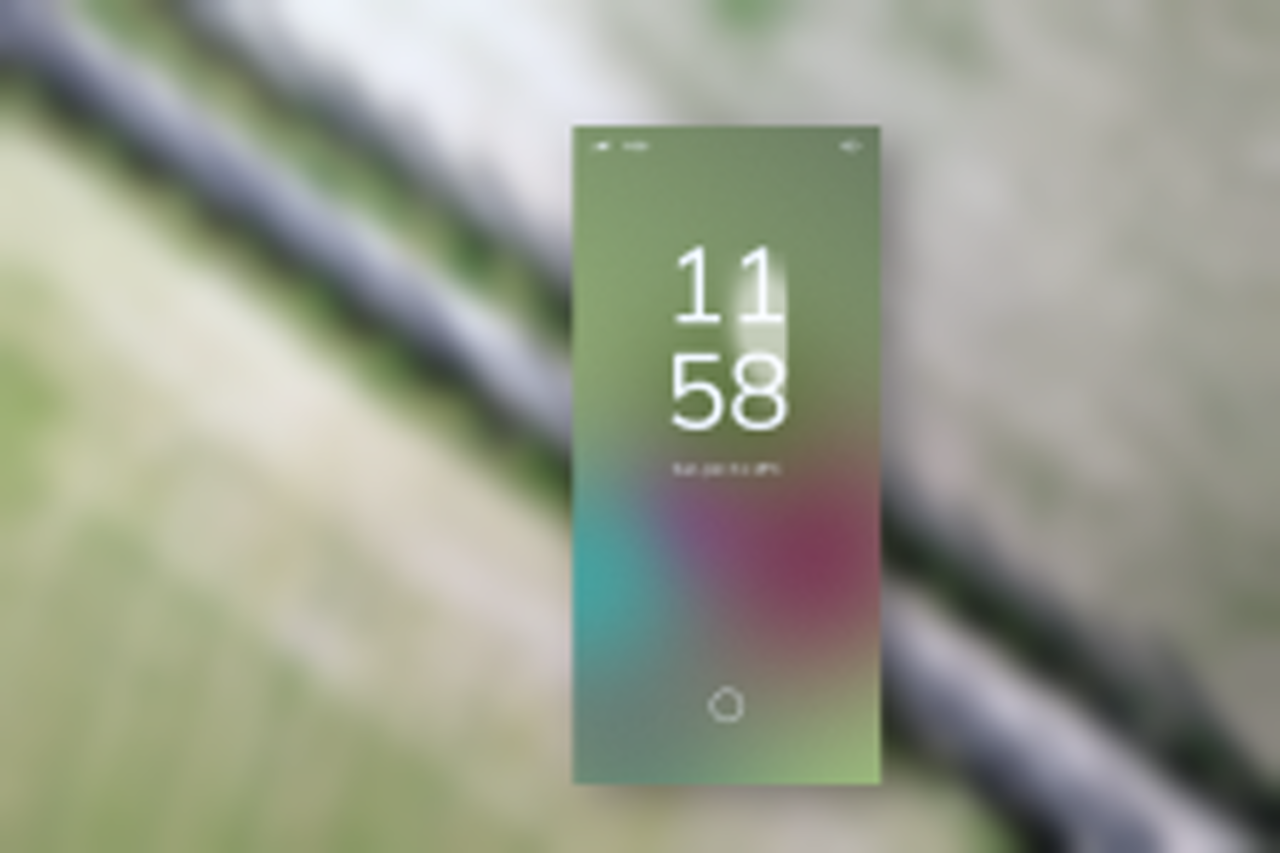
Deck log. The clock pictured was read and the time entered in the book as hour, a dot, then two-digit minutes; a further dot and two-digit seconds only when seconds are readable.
11.58
